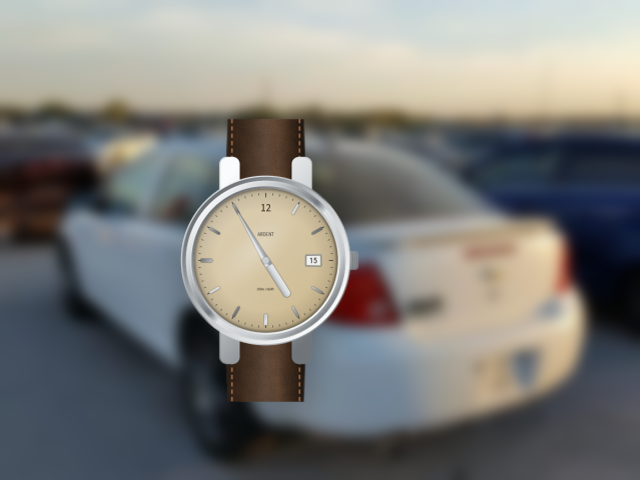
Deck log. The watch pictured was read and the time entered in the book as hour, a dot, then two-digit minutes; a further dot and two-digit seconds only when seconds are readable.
4.55
